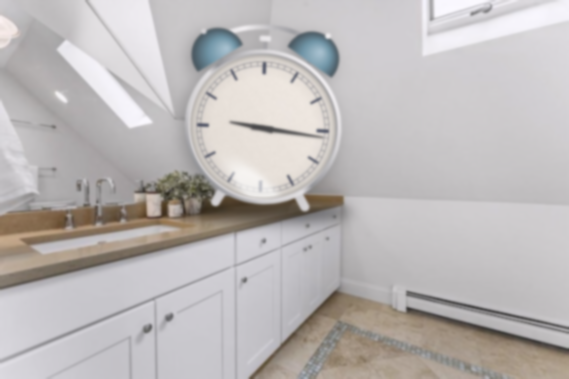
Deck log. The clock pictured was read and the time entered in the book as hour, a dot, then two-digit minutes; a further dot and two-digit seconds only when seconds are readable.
9.16
